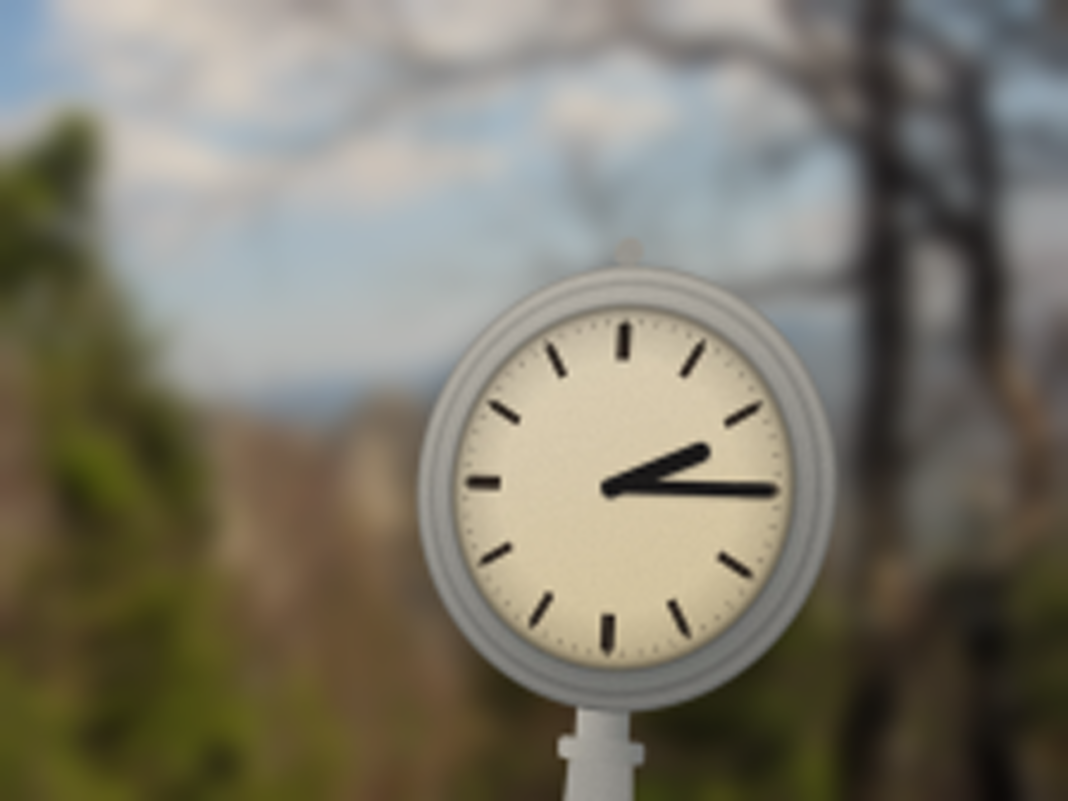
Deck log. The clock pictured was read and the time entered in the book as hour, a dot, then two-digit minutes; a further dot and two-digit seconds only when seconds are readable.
2.15
